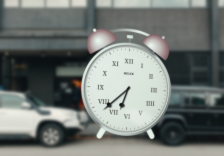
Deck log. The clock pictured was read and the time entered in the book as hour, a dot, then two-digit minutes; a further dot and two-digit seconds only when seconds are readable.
6.38
